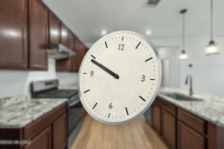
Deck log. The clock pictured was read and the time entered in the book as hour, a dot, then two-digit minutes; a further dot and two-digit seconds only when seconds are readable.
9.49
